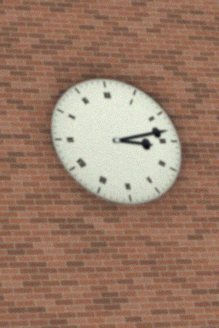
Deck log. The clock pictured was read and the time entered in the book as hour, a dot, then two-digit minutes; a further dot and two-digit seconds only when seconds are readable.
3.13
